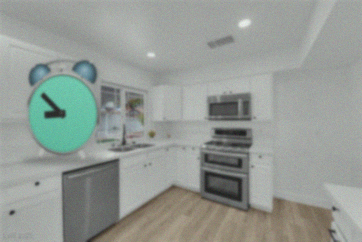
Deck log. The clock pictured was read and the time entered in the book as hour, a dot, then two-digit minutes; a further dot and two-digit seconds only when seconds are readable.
8.52
